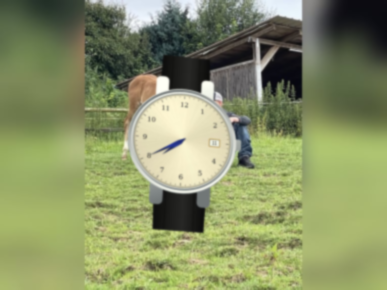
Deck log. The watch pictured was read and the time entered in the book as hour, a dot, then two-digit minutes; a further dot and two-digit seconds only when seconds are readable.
7.40
